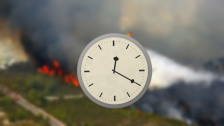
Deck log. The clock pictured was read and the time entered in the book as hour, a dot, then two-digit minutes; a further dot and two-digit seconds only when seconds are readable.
12.20
